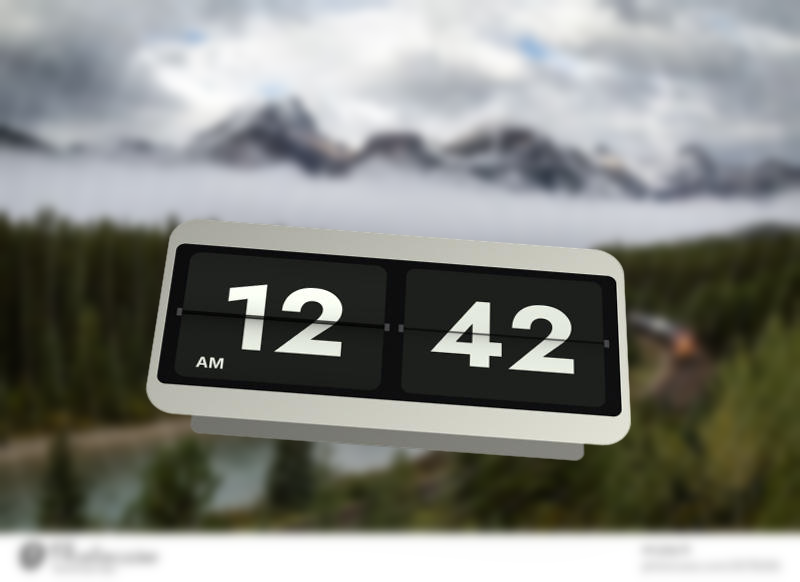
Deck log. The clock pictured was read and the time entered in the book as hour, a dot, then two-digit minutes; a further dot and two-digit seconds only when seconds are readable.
12.42
